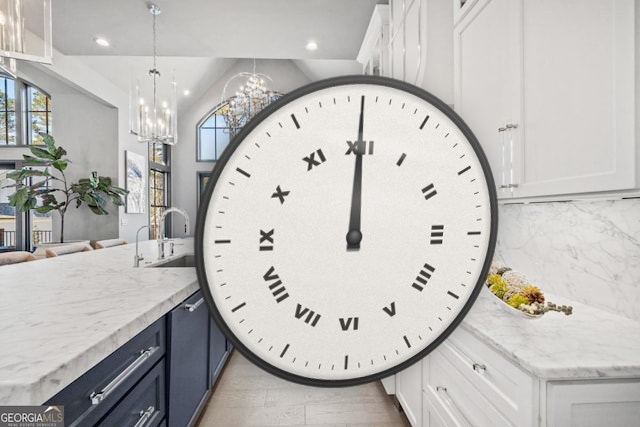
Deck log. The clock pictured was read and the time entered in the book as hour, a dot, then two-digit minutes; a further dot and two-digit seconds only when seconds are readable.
12.00
